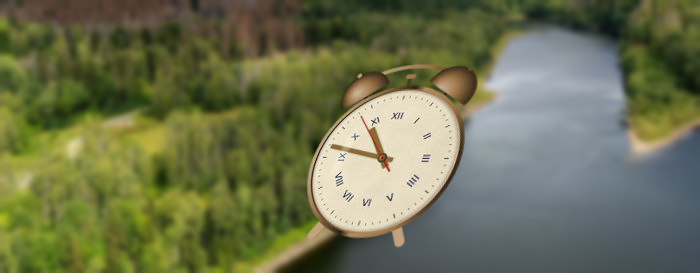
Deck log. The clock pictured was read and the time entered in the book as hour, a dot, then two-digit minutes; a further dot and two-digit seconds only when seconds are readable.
10.46.53
